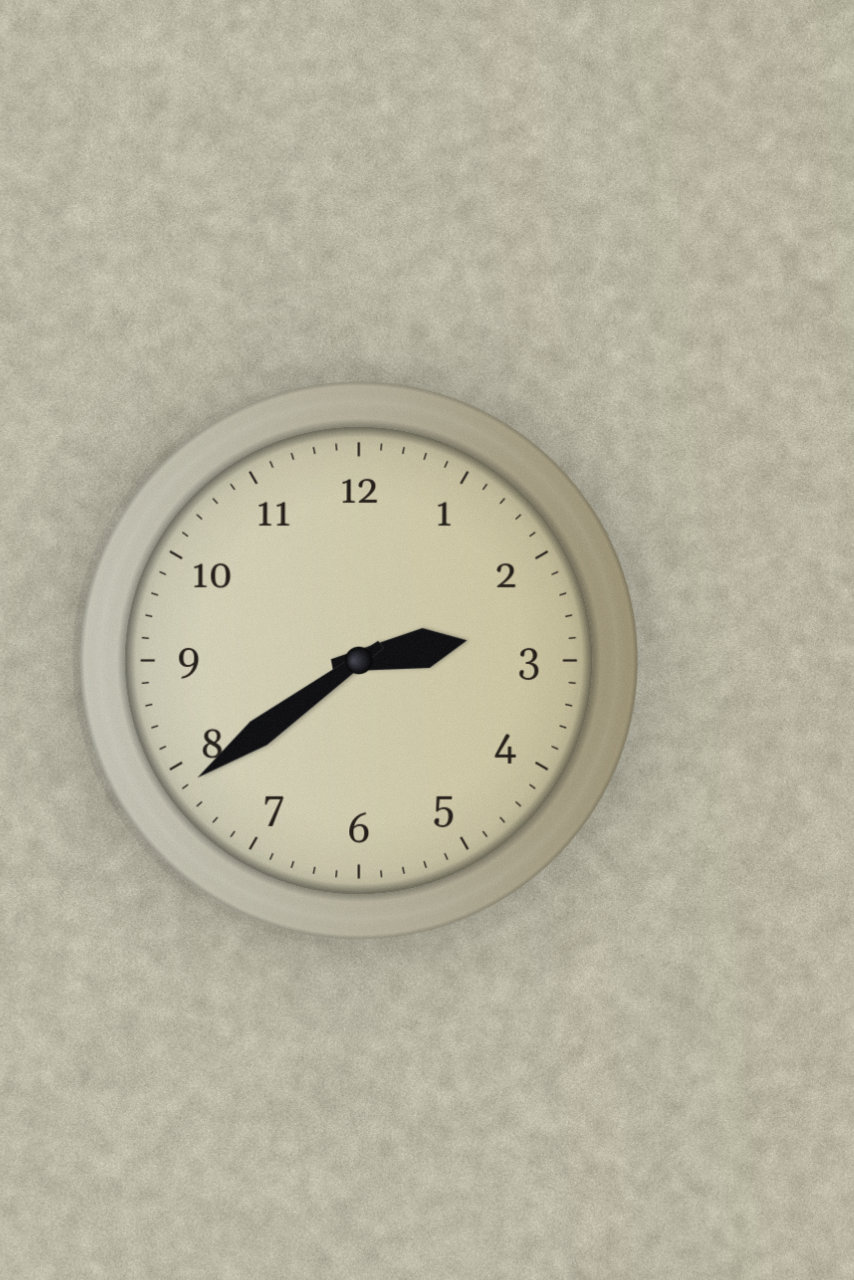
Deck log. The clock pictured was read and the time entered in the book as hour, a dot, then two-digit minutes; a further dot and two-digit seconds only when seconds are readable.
2.39
